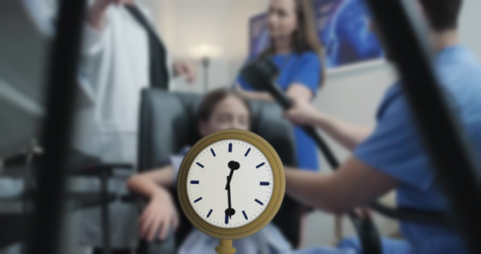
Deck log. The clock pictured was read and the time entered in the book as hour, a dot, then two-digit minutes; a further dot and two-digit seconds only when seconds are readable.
12.29
